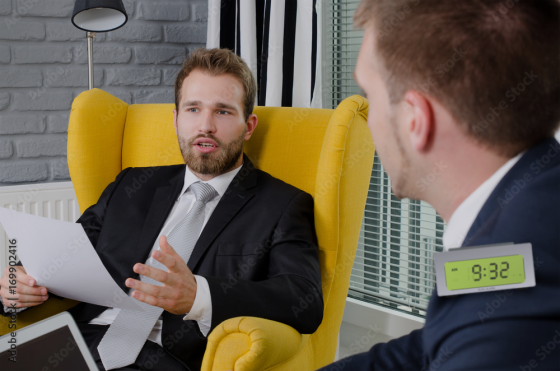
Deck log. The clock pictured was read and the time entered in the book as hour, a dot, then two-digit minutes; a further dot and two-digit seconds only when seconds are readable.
9.32
